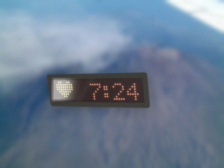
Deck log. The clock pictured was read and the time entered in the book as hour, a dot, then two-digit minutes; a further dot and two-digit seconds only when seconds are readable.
7.24
